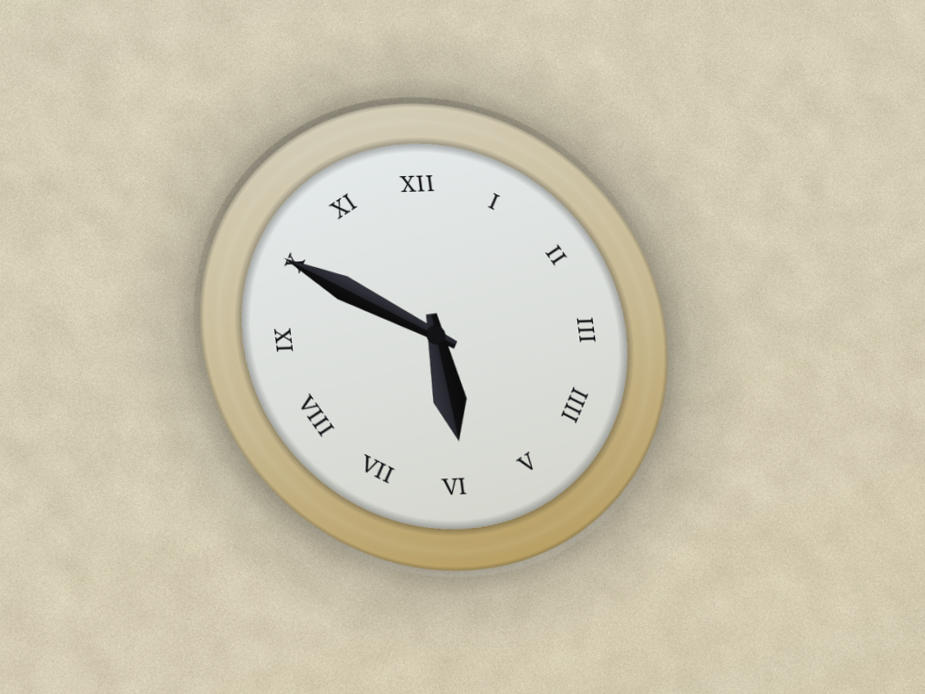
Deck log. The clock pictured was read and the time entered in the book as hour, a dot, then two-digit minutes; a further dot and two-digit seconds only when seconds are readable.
5.50
